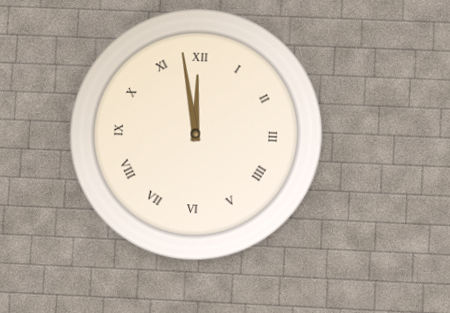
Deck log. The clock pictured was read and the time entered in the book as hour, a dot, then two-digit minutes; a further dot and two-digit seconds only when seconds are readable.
11.58
